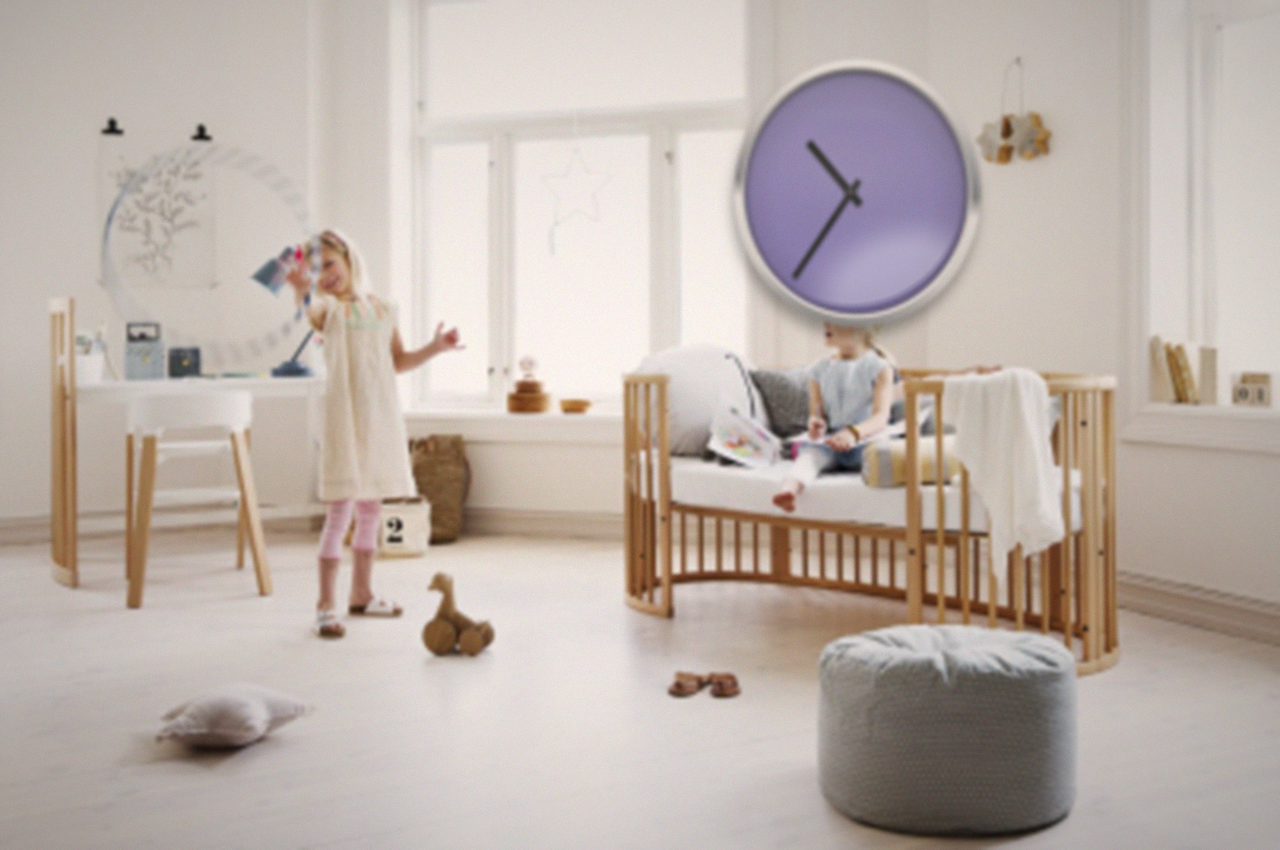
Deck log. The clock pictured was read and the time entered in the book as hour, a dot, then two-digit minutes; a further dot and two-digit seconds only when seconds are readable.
10.36
